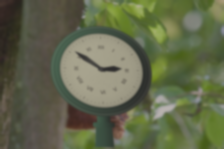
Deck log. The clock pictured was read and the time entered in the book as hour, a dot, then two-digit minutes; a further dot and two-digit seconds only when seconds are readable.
2.51
